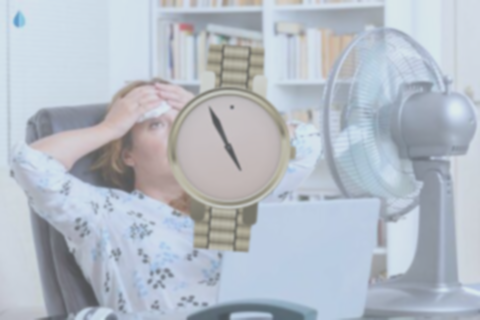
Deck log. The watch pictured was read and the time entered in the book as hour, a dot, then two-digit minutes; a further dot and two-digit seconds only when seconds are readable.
4.55
